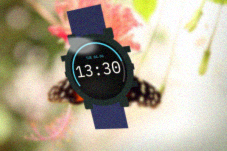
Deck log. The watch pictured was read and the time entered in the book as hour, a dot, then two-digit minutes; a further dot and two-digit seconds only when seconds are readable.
13.30
